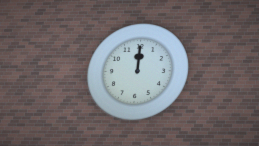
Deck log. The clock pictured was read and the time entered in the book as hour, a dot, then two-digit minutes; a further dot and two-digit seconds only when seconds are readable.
12.00
